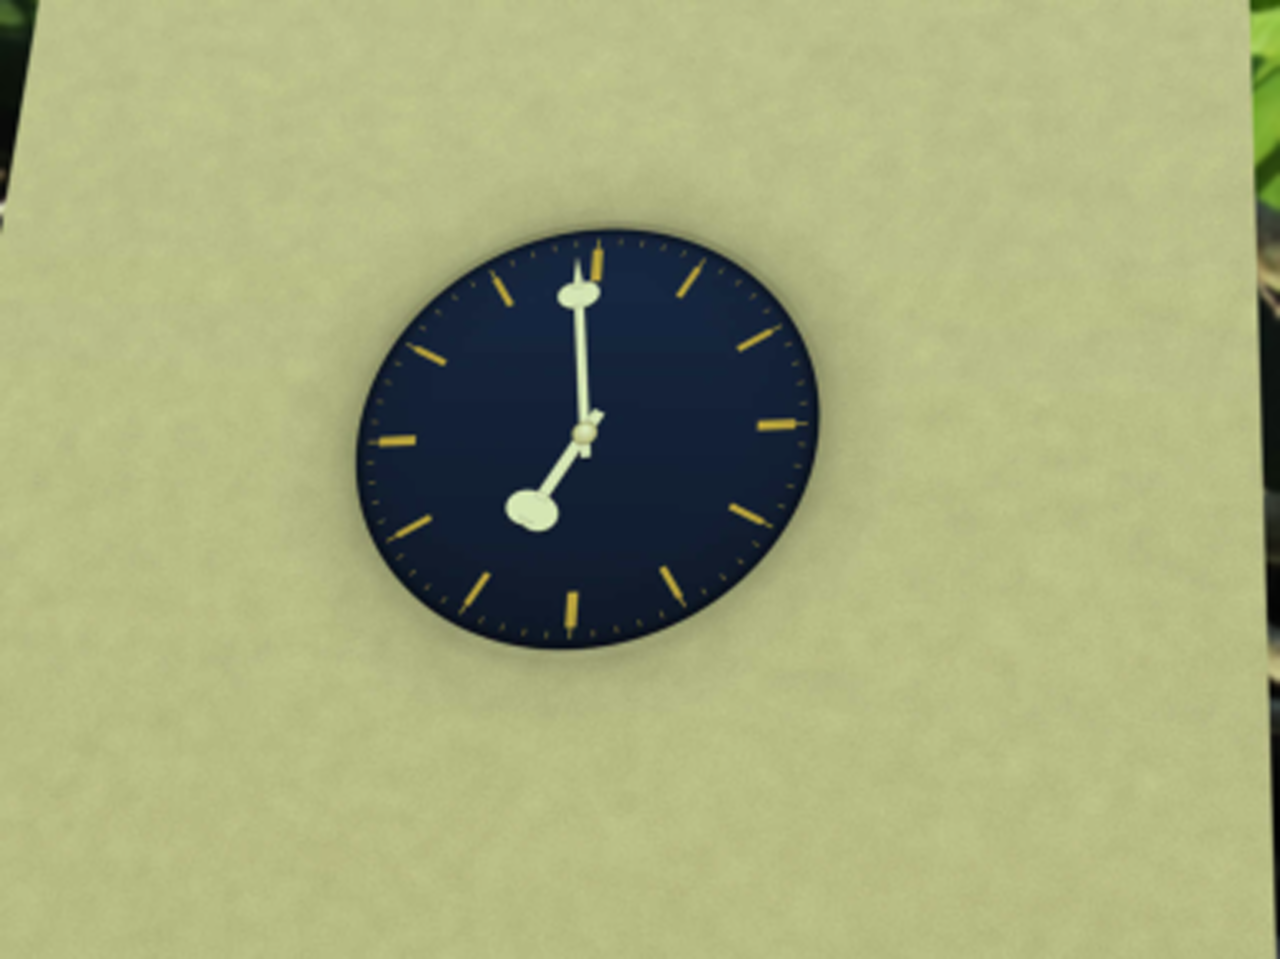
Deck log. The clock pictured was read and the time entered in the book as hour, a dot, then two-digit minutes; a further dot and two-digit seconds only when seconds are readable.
6.59
